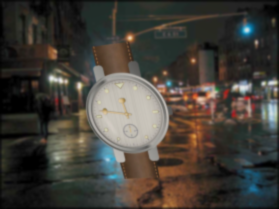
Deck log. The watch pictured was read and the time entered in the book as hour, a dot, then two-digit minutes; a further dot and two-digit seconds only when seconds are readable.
11.47
